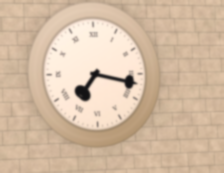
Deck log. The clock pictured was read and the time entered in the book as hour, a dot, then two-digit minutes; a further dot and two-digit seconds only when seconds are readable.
7.17
